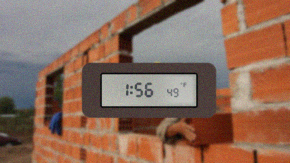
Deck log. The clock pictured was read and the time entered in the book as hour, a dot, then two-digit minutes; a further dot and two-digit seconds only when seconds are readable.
1.56
